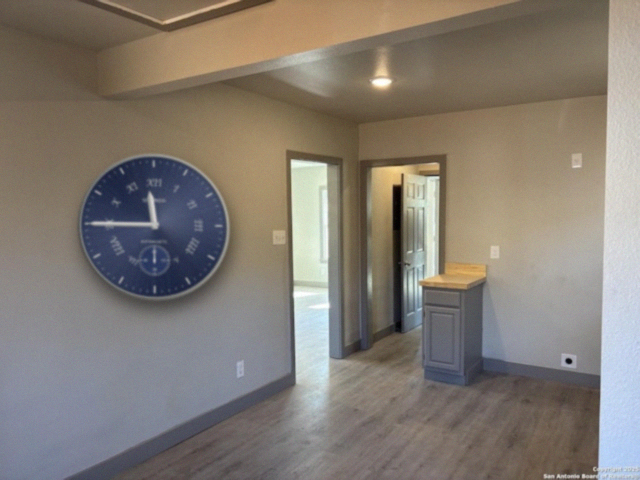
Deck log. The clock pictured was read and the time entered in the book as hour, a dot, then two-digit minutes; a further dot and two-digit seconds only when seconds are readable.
11.45
